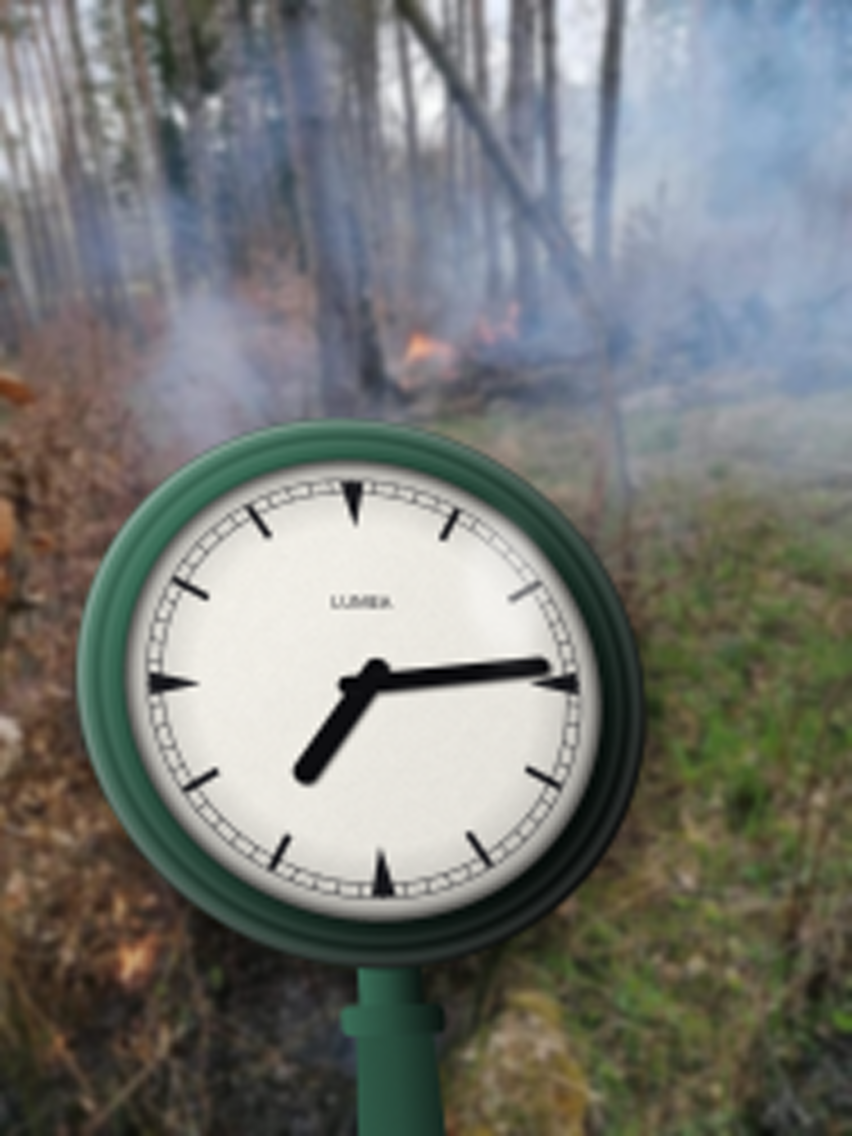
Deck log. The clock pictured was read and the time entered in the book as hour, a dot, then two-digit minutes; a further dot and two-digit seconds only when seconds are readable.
7.14
